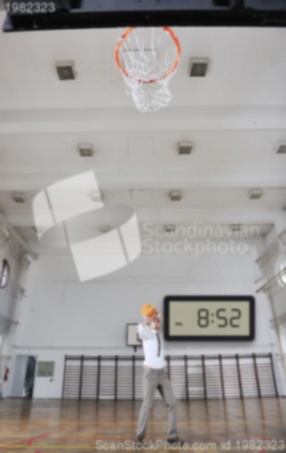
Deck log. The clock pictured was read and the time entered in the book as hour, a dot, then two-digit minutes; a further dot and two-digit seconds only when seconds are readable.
8.52
